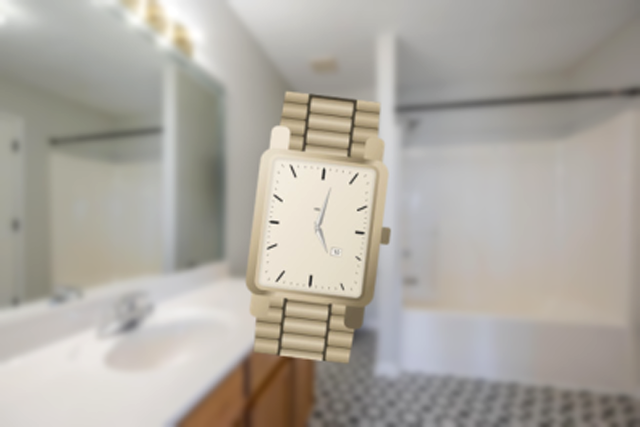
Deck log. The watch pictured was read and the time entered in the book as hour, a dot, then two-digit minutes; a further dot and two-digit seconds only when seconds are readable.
5.02
